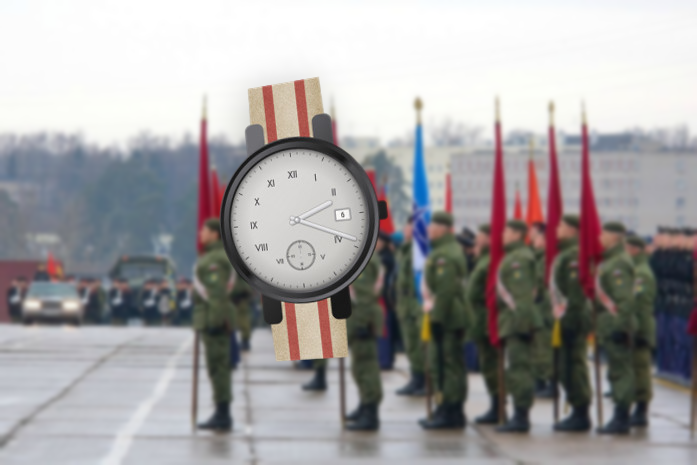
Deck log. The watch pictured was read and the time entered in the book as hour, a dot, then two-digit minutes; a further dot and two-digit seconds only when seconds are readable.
2.19
